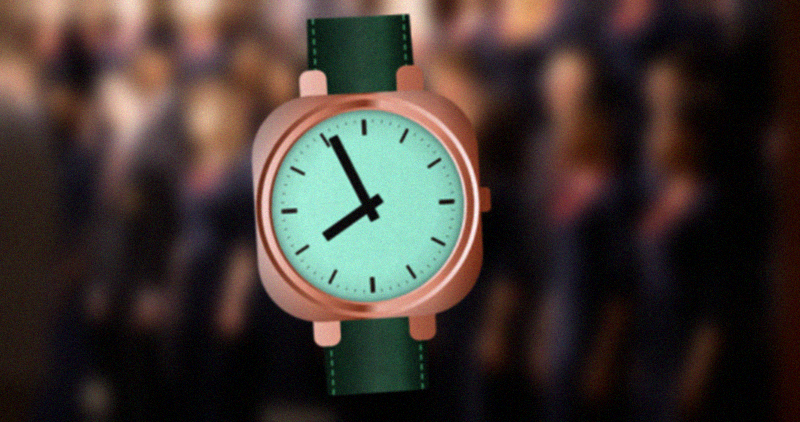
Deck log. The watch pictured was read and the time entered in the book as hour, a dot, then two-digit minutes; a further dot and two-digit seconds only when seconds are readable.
7.56
